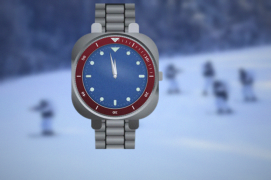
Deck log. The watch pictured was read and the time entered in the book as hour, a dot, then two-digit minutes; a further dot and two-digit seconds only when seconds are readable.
11.58
